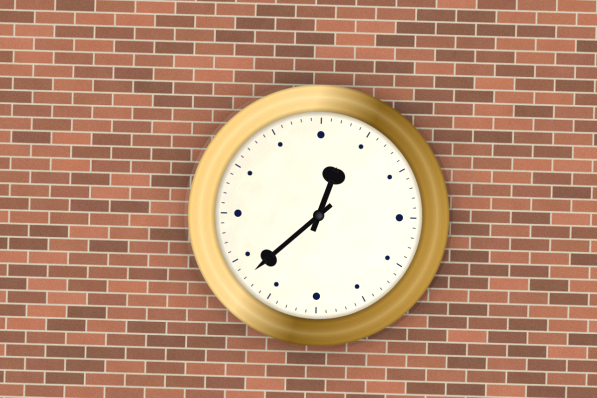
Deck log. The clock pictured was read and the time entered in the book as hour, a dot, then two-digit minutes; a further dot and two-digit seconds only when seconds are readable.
12.38
